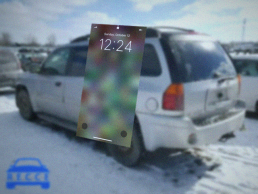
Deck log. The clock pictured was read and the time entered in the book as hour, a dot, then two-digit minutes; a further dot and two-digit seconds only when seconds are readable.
12.24
